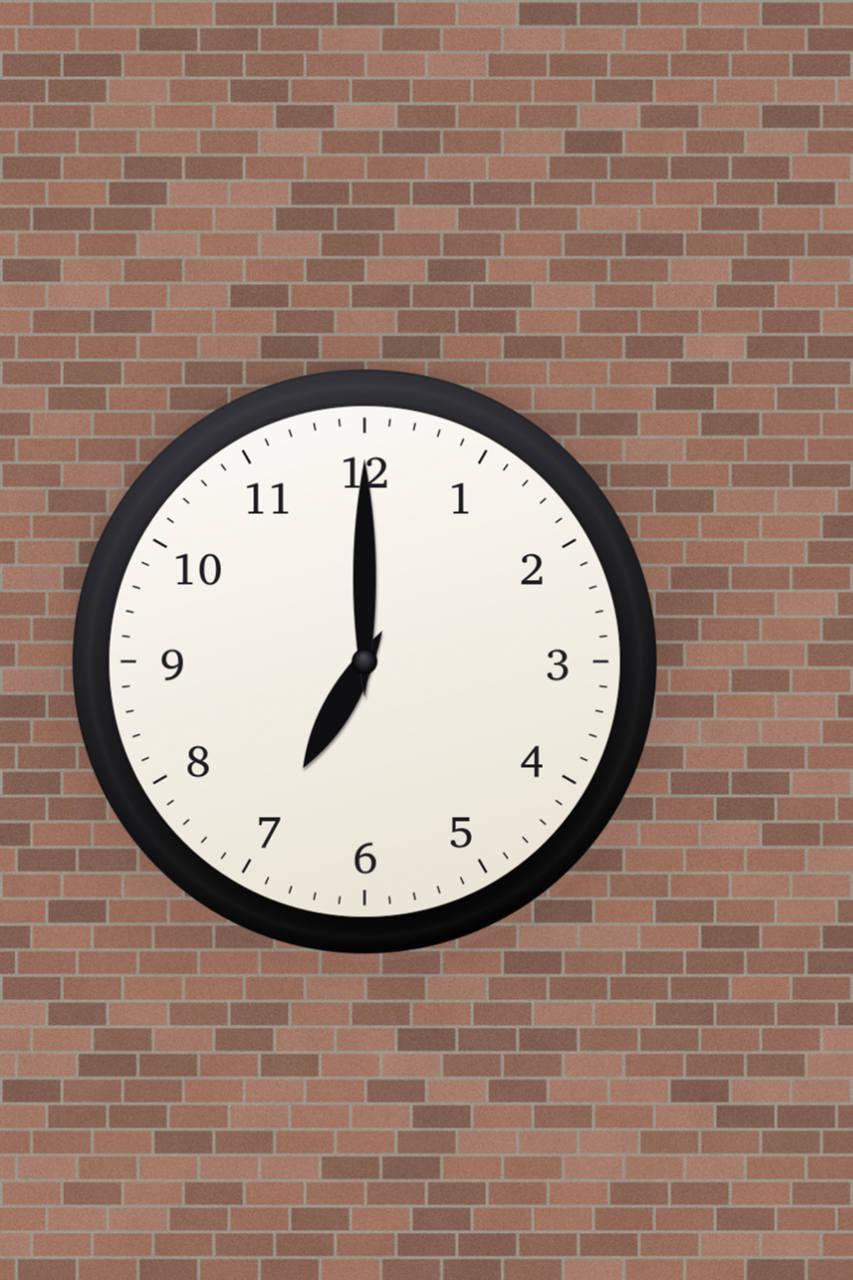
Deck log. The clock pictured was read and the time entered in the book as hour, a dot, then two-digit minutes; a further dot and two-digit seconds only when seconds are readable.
7.00
